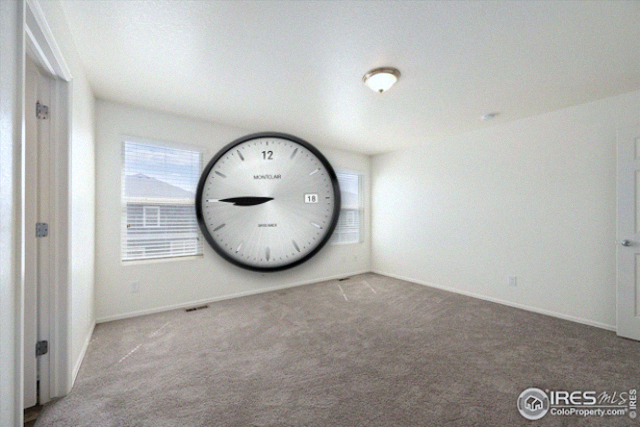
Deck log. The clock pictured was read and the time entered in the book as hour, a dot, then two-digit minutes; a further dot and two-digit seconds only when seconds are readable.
8.45
